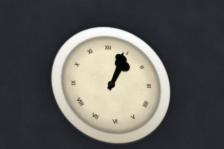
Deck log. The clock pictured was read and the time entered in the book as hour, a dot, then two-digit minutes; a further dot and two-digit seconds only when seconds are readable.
1.04
